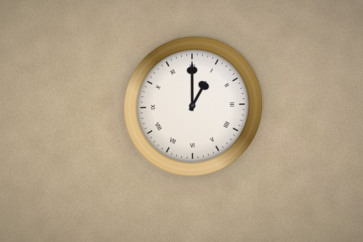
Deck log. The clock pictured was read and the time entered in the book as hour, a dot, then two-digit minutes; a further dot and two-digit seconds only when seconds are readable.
1.00
